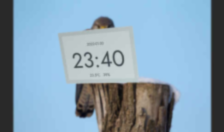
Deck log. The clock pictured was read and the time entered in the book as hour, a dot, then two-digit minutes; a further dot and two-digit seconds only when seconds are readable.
23.40
